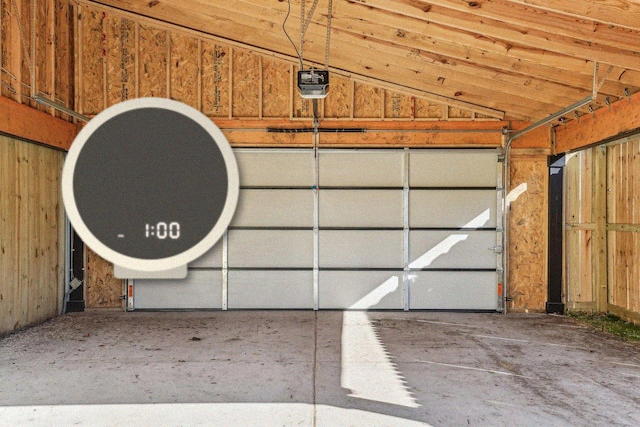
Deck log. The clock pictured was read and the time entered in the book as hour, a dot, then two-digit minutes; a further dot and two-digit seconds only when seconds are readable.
1.00
